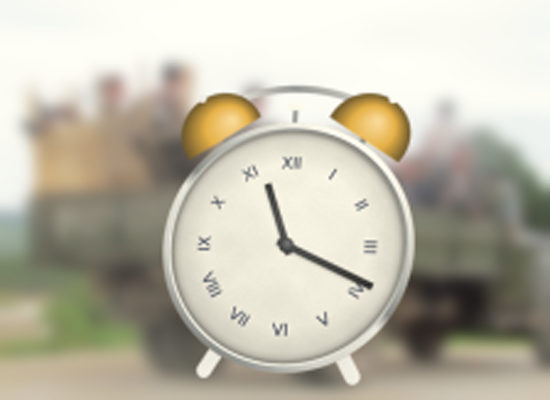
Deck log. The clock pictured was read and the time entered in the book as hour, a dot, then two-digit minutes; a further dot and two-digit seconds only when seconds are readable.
11.19
